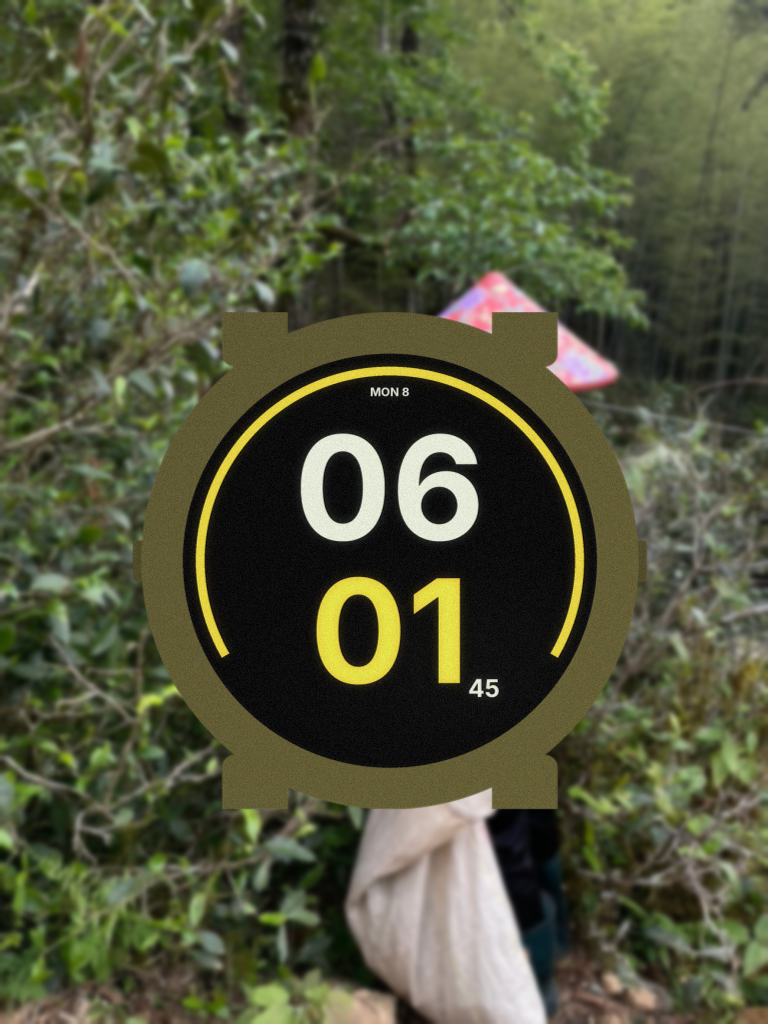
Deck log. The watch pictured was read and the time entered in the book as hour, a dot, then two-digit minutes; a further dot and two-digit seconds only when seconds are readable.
6.01.45
